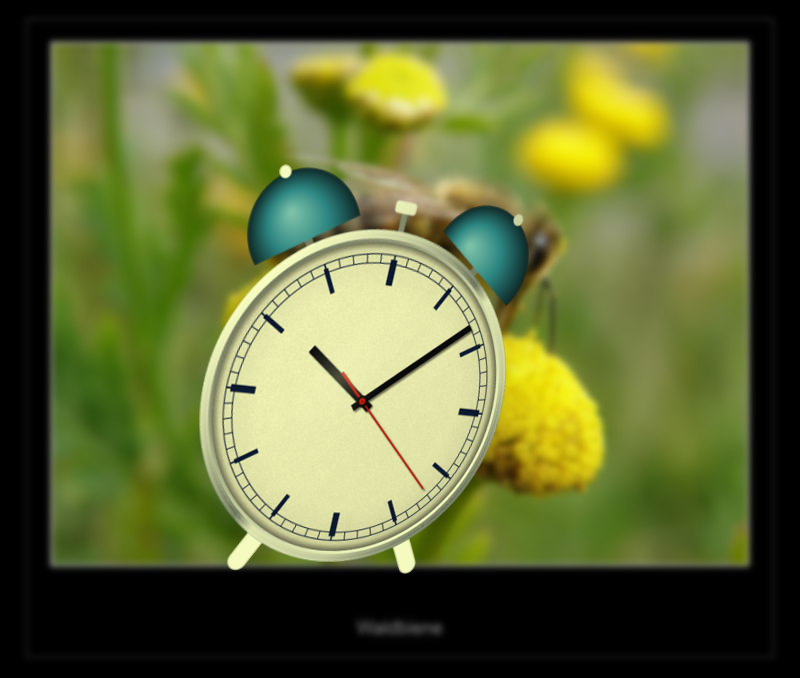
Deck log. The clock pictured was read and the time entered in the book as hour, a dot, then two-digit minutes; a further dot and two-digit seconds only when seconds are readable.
10.08.22
